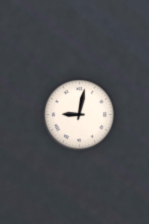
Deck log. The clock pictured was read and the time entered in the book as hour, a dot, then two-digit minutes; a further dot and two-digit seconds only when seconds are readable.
9.02
